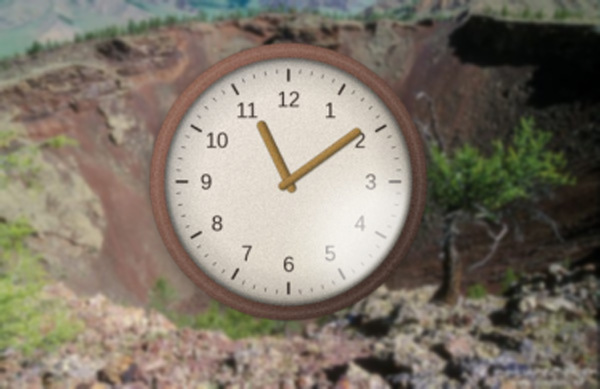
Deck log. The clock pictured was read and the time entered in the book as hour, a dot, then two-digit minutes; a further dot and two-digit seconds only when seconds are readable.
11.09
